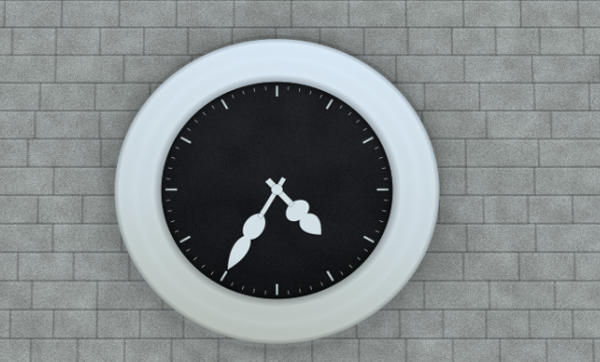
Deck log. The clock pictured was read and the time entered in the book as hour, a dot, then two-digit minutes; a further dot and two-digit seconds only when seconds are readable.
4.35
